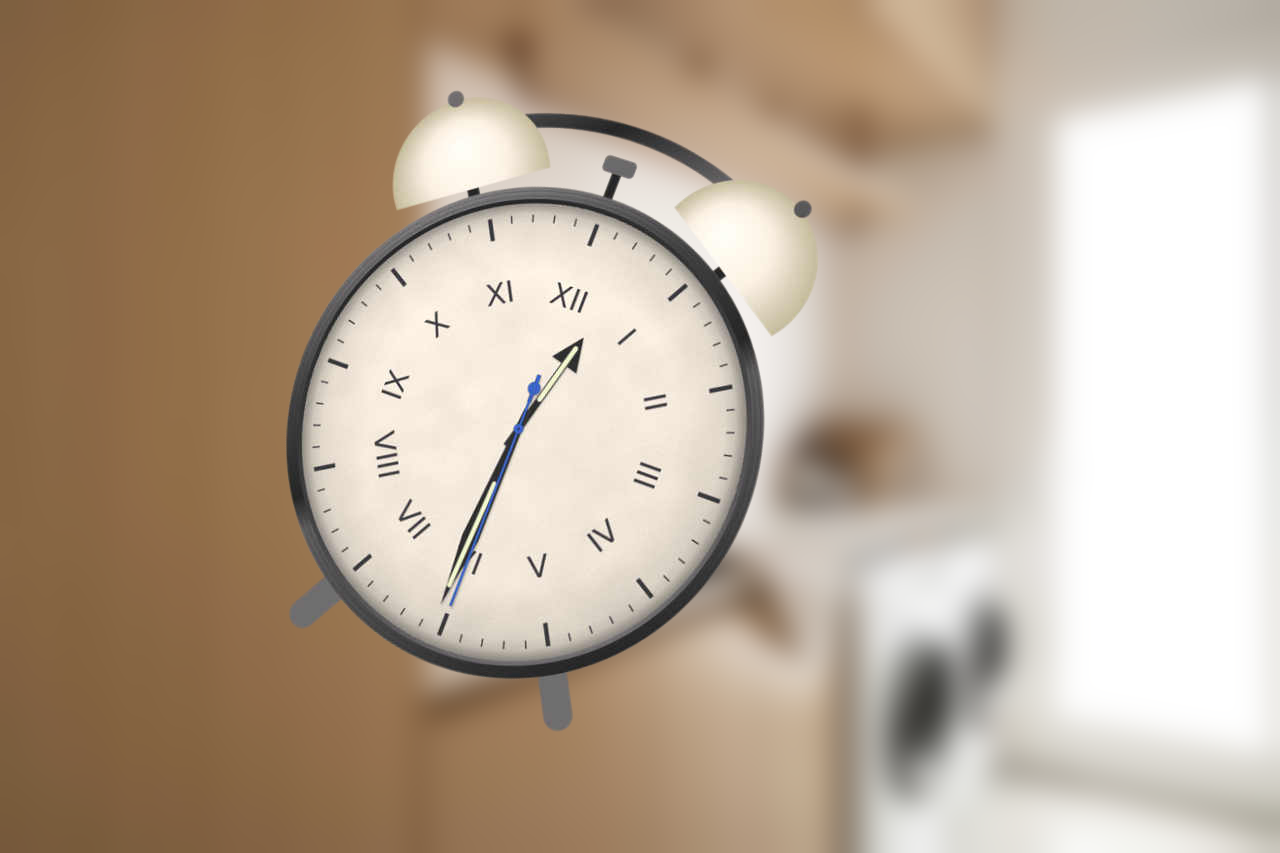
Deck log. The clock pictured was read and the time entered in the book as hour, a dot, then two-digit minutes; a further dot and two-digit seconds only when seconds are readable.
12.30.30
